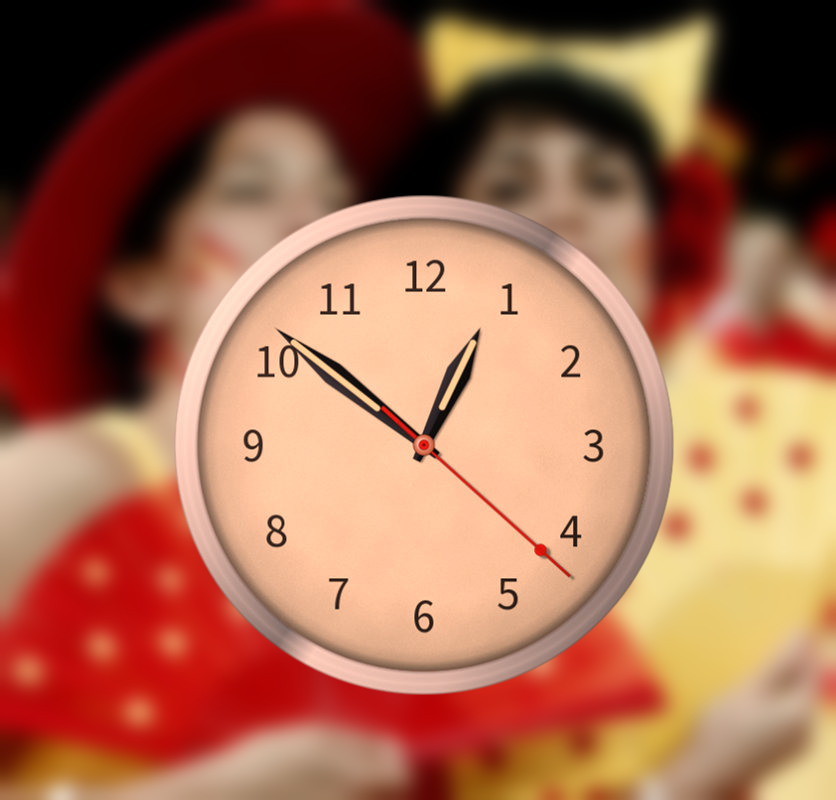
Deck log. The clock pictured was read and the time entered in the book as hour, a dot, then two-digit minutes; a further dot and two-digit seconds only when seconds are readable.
12.51.22
